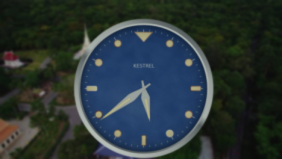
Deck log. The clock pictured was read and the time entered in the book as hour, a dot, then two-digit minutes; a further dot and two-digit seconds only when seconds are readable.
5.39
